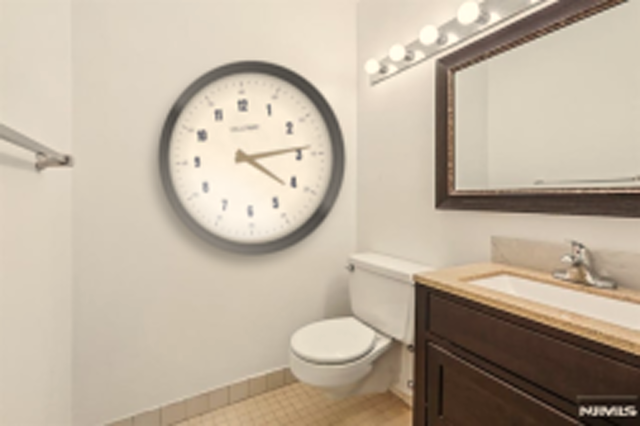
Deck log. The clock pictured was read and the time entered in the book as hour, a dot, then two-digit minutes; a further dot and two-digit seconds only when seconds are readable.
4.14
